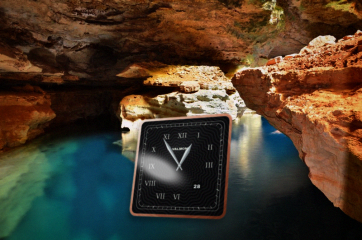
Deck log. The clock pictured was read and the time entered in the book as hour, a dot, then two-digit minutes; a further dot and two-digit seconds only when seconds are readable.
12.54
